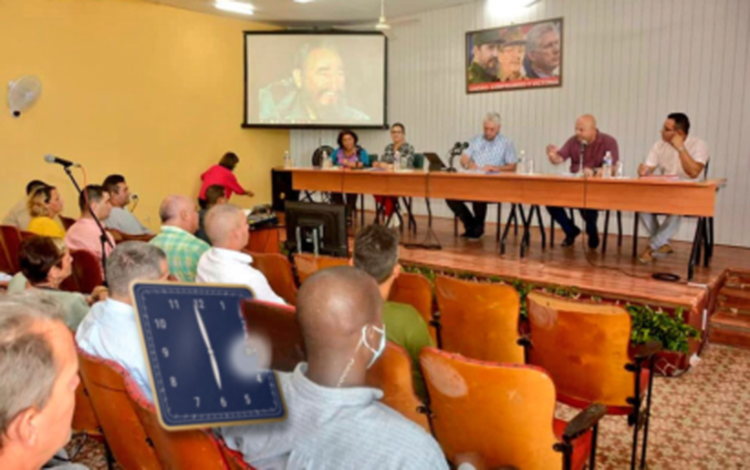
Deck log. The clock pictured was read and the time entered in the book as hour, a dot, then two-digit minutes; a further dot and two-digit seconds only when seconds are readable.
5.59
